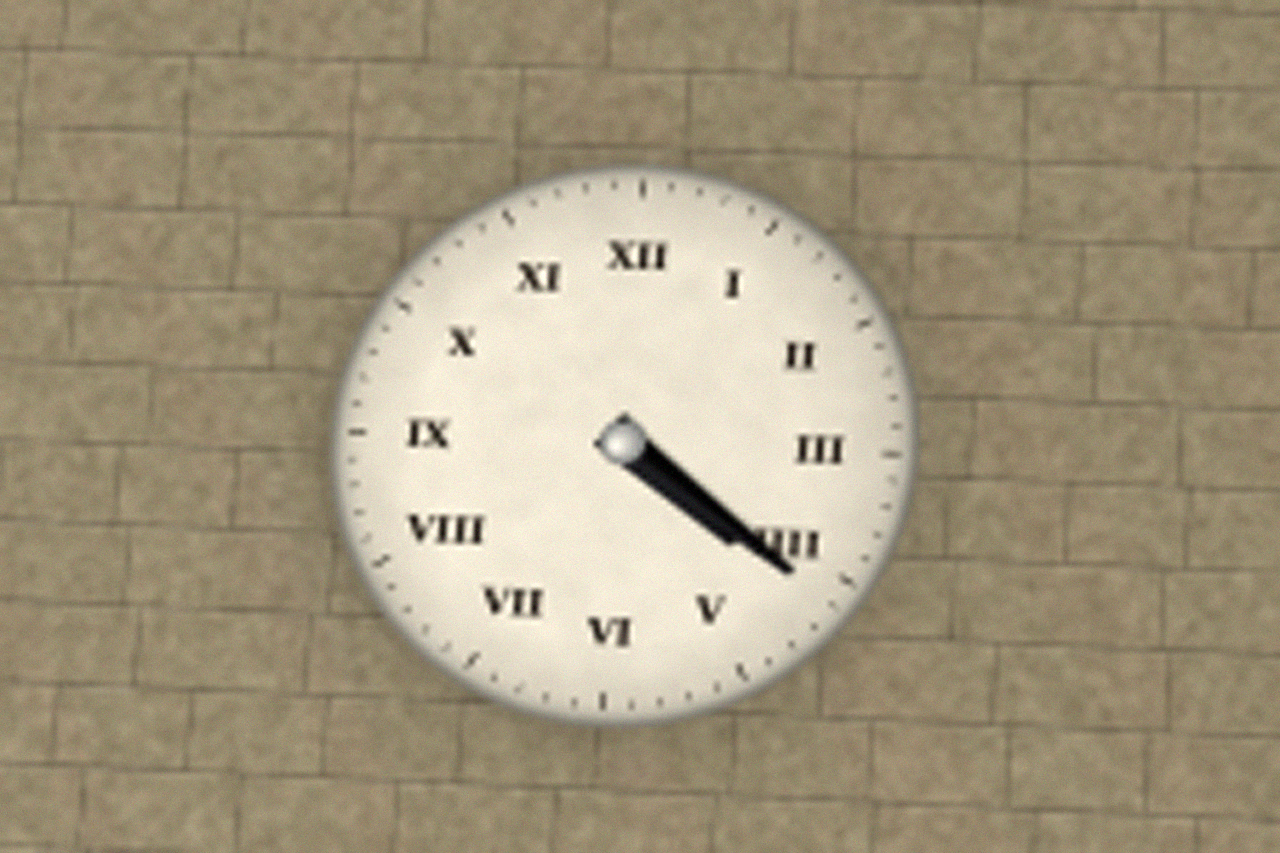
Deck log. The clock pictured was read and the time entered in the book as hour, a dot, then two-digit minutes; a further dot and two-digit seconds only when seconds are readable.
4.21
